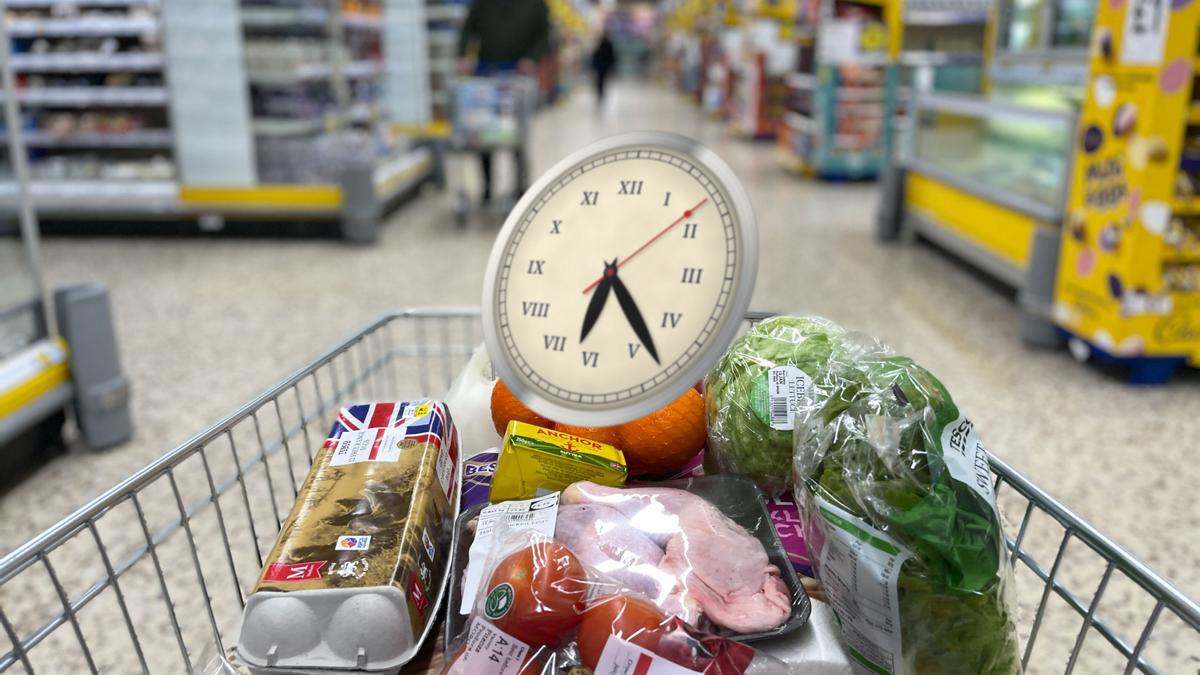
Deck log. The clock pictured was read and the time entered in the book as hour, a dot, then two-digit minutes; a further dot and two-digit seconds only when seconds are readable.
6.23.08
